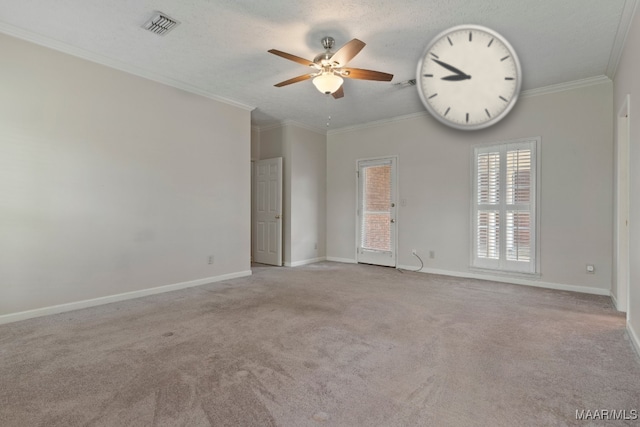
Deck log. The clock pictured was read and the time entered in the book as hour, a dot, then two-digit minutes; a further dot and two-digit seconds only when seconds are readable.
8.49
